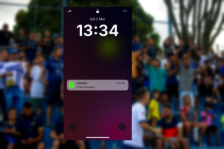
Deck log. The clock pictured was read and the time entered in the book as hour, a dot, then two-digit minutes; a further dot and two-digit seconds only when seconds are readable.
13.34
